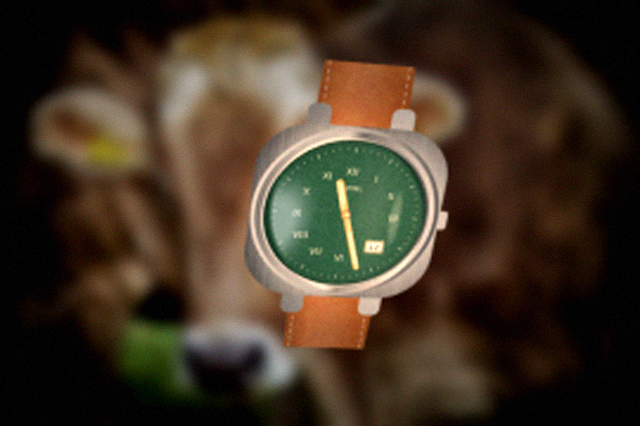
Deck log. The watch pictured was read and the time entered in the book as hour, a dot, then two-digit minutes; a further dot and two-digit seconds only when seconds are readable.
11.27
